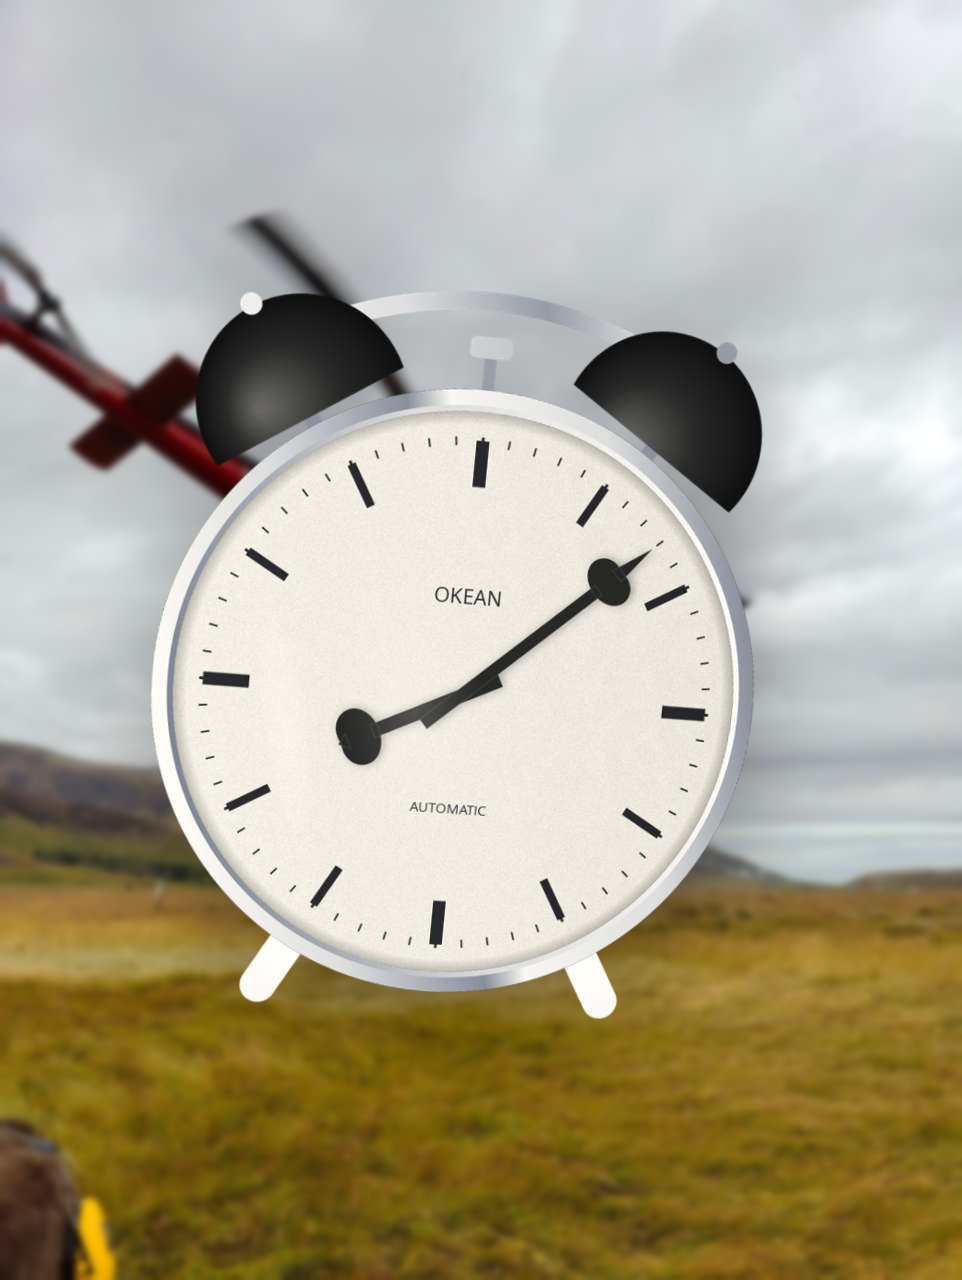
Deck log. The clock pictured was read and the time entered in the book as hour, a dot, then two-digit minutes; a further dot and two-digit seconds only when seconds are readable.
8.08
